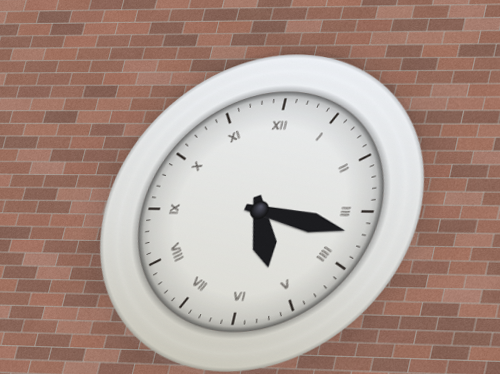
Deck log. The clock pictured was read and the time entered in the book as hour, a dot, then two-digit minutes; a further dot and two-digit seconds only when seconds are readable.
5.17
